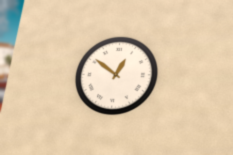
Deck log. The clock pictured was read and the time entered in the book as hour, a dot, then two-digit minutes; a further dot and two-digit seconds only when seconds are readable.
12.51
